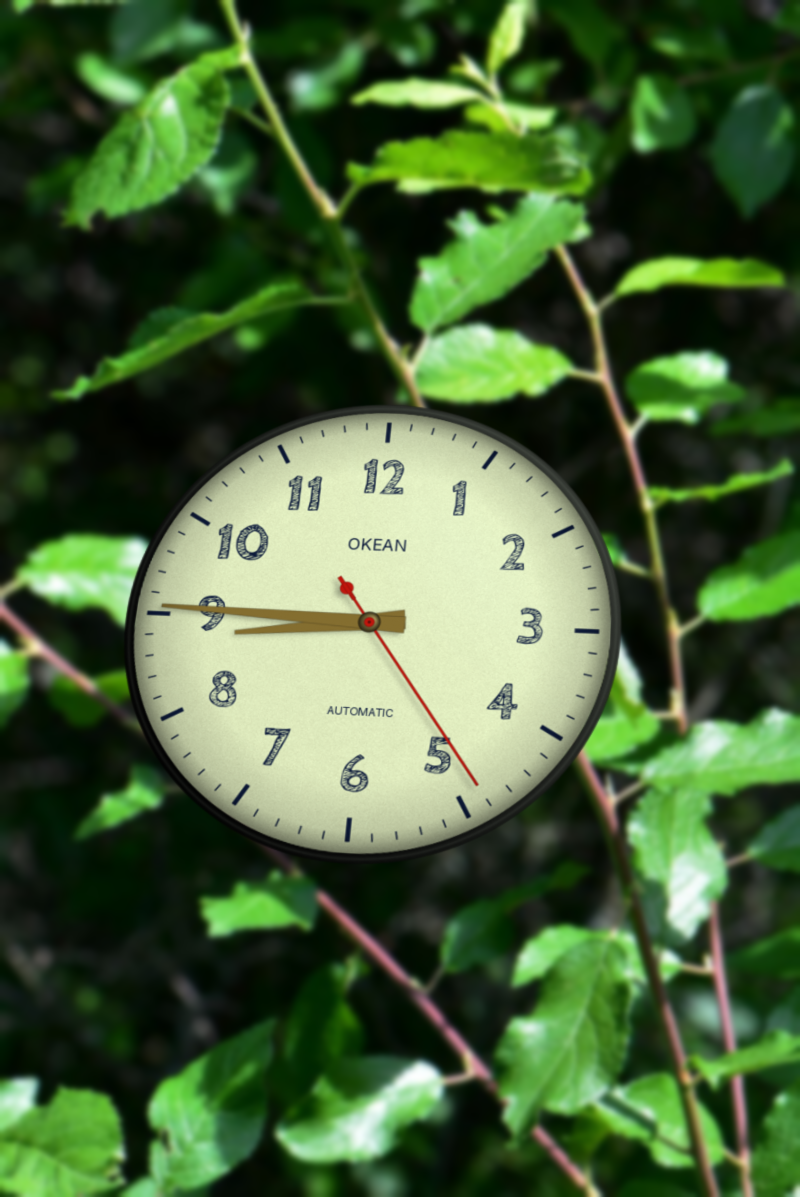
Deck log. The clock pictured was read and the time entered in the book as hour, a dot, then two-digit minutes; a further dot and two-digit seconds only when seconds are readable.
8.45.24
